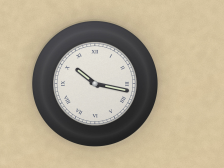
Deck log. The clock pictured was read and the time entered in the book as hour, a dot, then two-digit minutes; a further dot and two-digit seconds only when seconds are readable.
10.17
